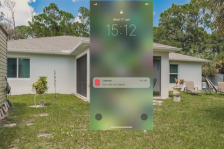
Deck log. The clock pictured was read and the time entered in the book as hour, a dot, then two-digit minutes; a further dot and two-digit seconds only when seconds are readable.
15.12
